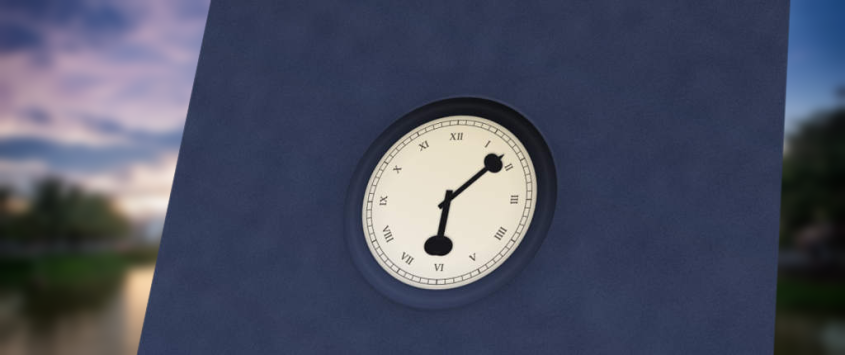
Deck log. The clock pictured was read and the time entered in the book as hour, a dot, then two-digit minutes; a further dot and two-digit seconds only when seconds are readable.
6.08
